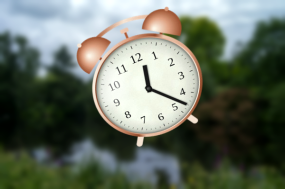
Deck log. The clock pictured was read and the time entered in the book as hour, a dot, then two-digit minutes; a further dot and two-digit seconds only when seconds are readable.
12.23
